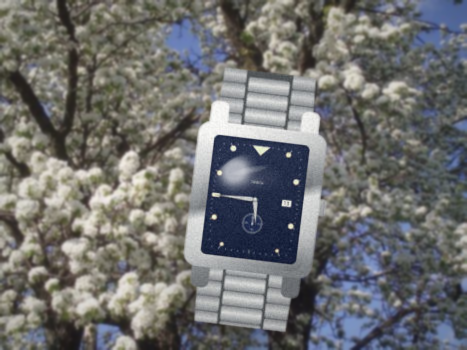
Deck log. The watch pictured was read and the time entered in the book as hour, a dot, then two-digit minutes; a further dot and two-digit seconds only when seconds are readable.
5.45
